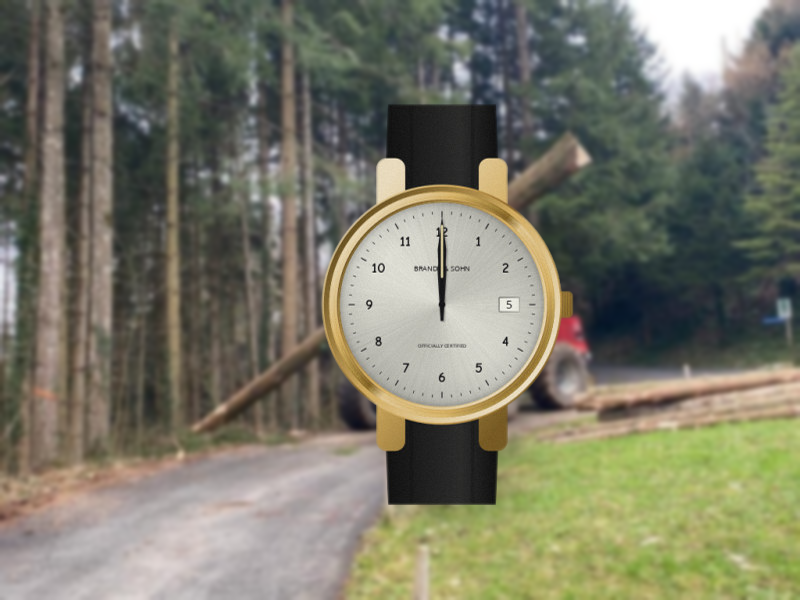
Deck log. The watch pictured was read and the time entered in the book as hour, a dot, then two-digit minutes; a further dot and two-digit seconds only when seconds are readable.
12.00
